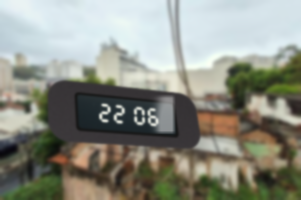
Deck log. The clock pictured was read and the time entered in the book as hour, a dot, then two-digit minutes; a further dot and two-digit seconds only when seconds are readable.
22.06
